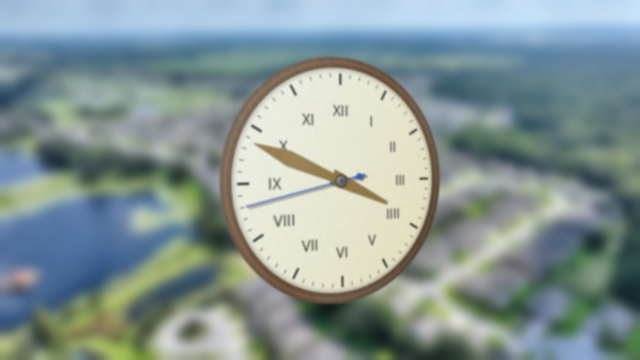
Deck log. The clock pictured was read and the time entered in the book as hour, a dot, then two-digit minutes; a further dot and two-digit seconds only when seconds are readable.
3.48.43
